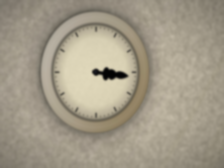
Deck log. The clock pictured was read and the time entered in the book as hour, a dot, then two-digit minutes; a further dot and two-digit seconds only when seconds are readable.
3.16
